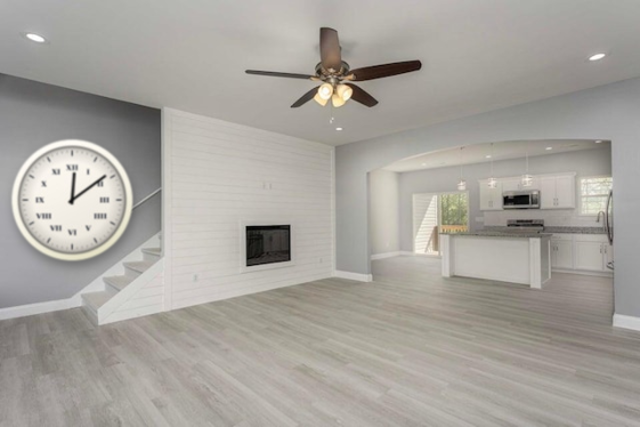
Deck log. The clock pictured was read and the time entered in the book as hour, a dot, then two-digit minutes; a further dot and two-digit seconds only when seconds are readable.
12.09
